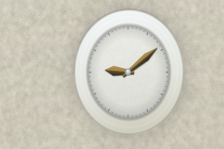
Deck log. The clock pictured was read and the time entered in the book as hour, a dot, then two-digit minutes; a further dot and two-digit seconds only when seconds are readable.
9.09
